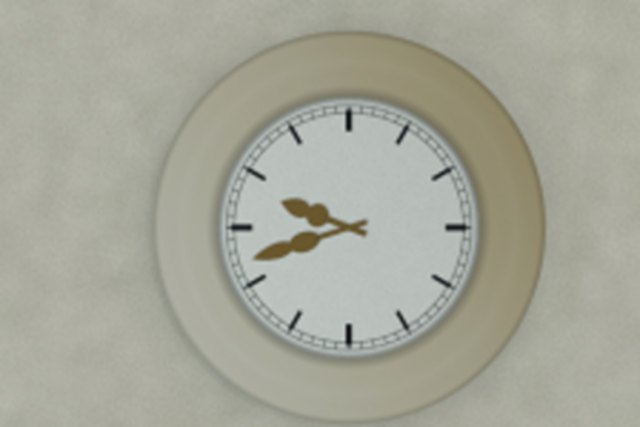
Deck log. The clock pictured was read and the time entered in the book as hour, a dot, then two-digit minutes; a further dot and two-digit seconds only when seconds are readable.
9.42
